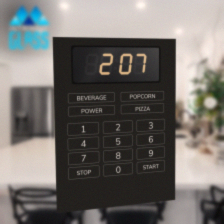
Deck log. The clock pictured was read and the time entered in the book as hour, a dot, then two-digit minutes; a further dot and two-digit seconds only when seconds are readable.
2.07
